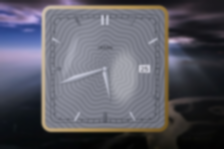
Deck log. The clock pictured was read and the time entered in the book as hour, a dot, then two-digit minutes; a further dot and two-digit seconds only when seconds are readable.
5.42
